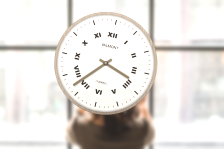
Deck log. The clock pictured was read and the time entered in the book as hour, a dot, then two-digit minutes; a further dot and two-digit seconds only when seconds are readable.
3.37
